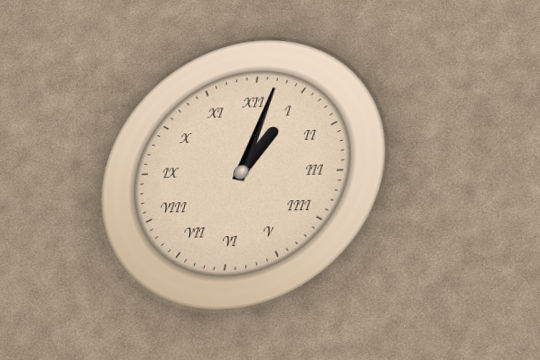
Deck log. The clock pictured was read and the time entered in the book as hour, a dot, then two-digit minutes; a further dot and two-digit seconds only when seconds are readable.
1.02
